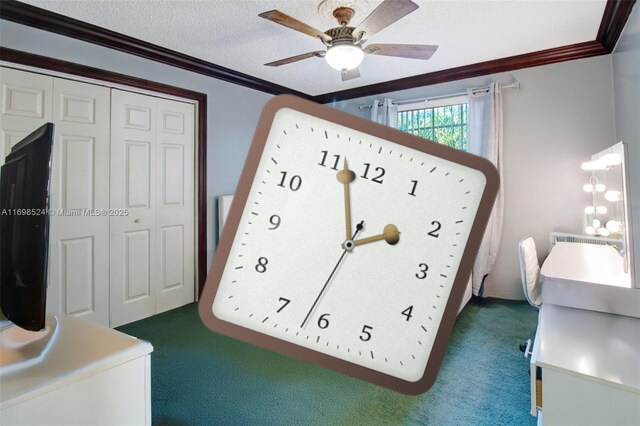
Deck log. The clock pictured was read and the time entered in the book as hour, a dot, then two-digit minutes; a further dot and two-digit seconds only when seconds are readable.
1.56.32
